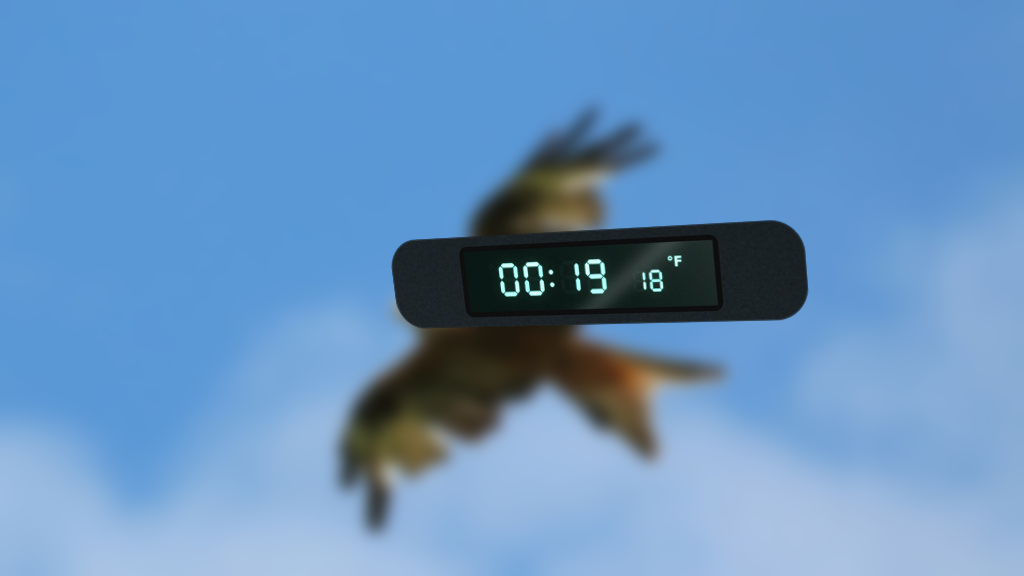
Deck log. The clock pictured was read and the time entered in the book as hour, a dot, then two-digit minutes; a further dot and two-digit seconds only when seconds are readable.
0.19
